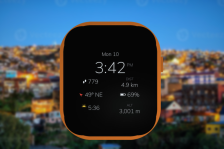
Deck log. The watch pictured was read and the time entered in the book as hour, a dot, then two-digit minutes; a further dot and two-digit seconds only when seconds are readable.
3.42
